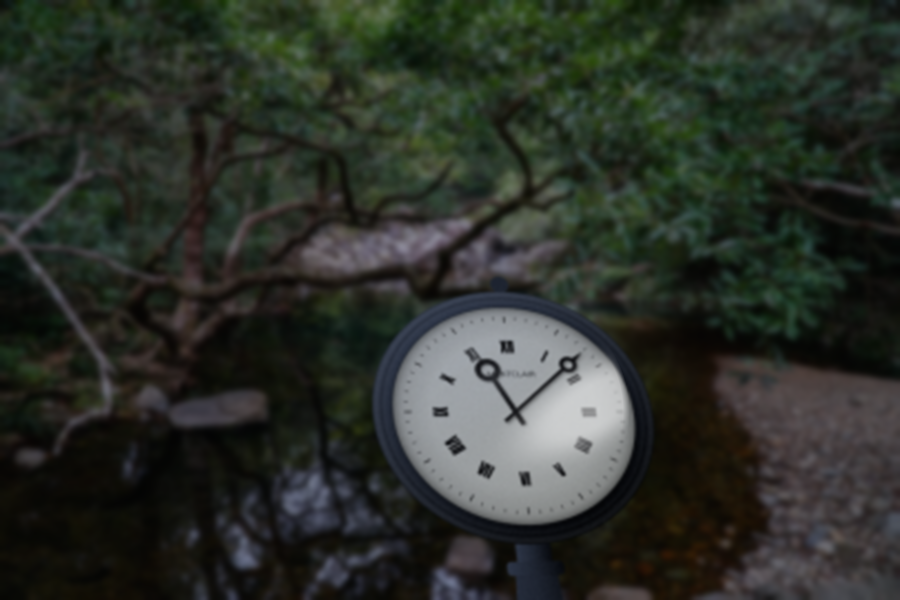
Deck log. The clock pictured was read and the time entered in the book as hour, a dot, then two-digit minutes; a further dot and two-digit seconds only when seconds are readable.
11.08
